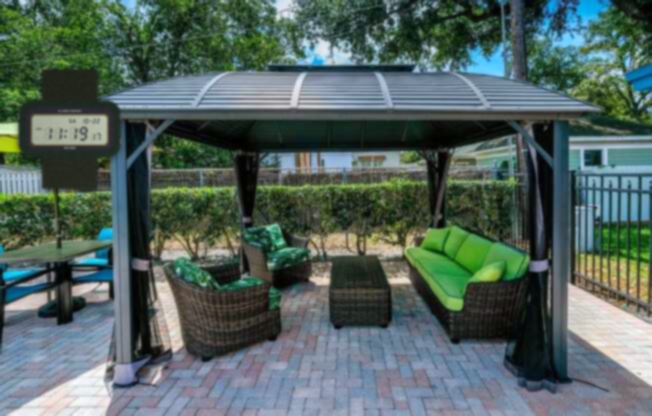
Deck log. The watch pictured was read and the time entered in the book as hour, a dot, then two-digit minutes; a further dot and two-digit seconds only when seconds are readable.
11.19
